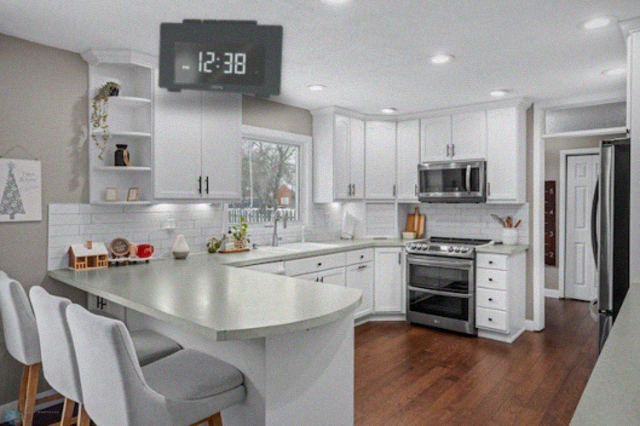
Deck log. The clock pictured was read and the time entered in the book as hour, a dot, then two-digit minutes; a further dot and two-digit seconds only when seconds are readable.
12.38
